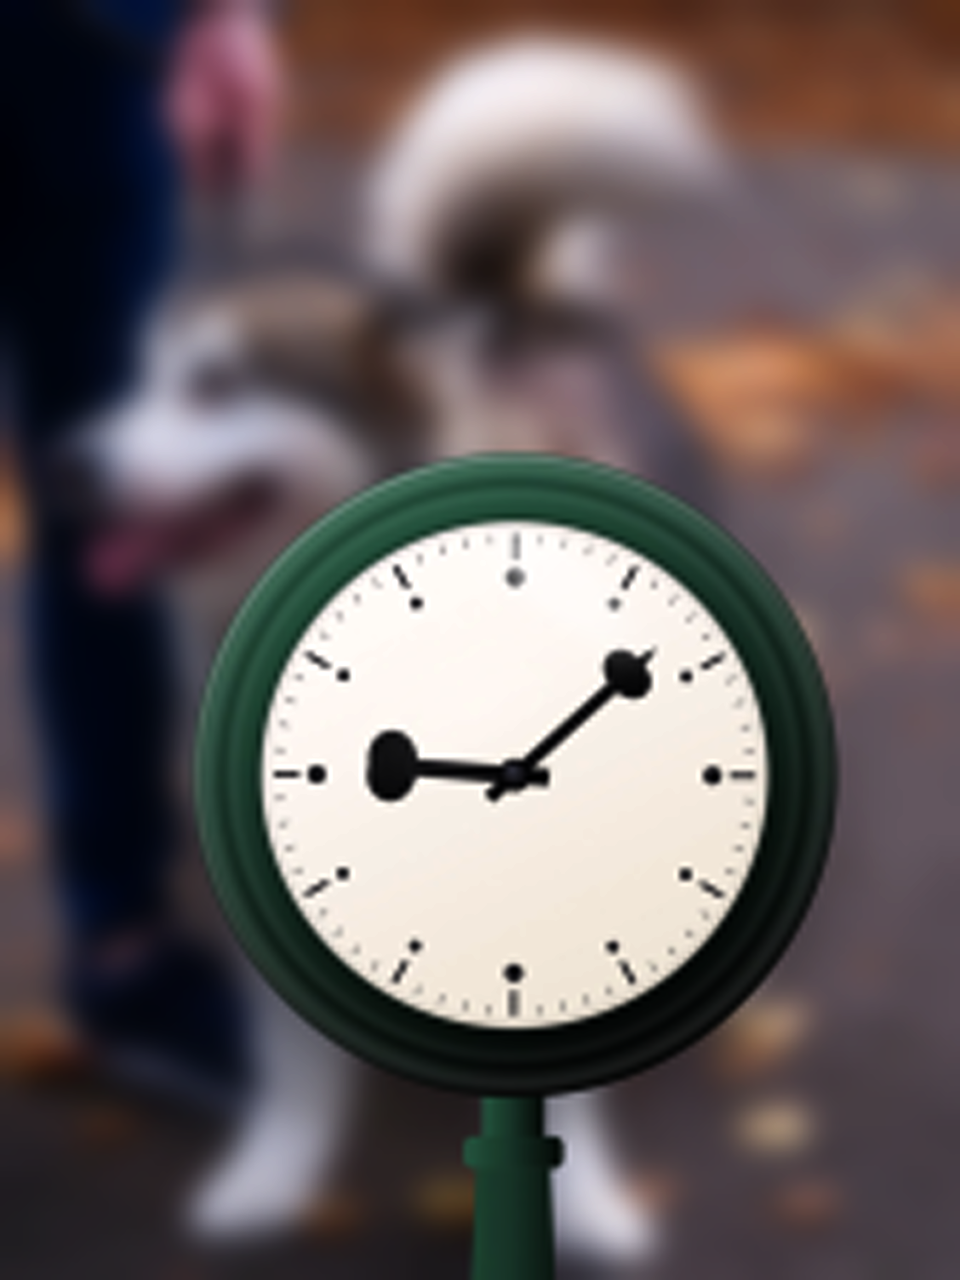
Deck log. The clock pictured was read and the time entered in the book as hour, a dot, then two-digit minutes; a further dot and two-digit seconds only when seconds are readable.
9.08
